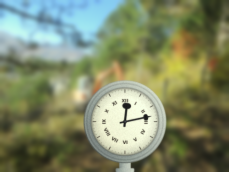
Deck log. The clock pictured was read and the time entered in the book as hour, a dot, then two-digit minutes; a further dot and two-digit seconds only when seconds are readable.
12.13
